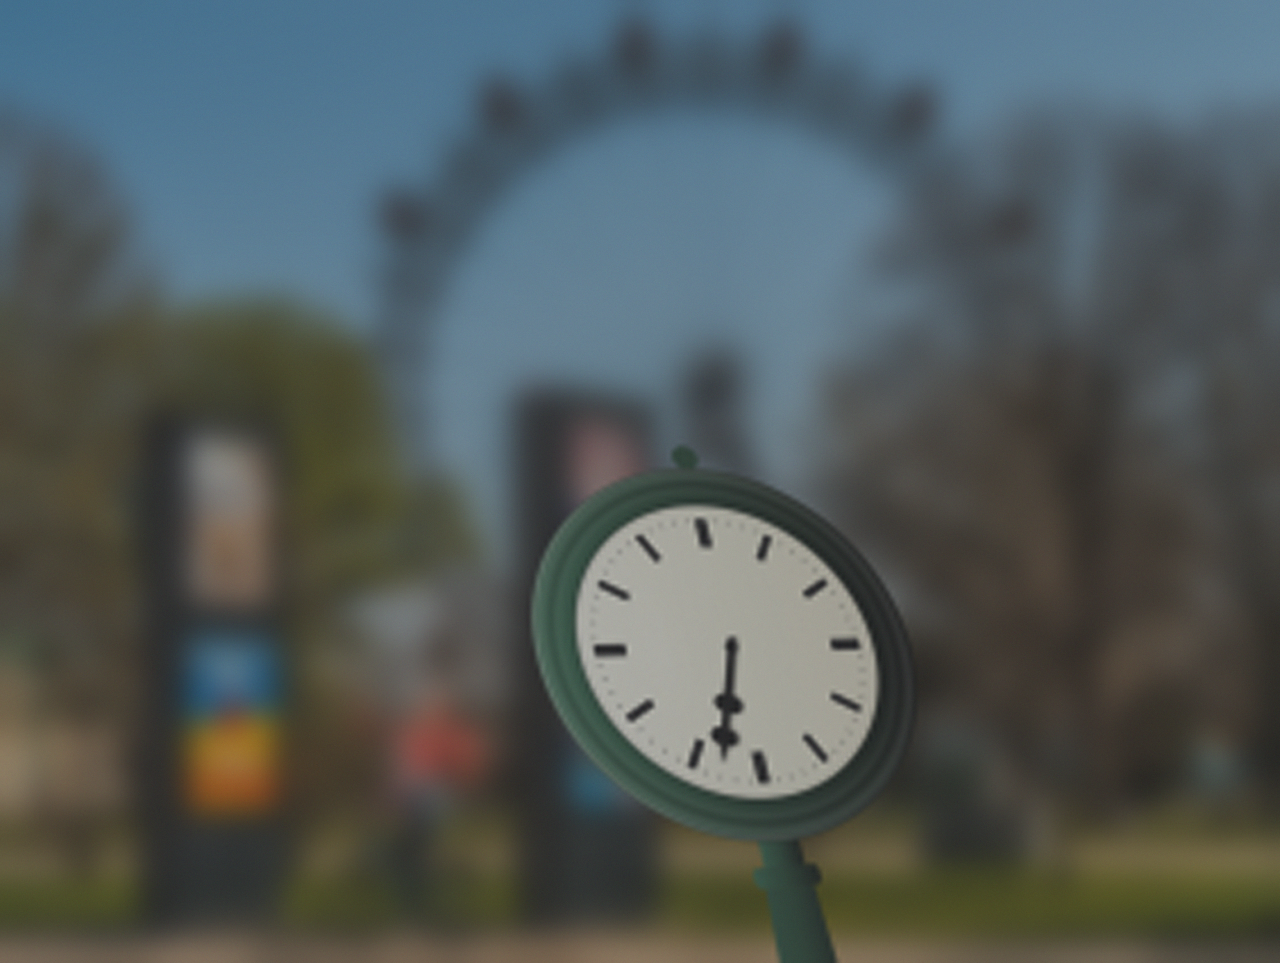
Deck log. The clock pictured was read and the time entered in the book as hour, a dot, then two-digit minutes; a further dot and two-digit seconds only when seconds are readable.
6.33
